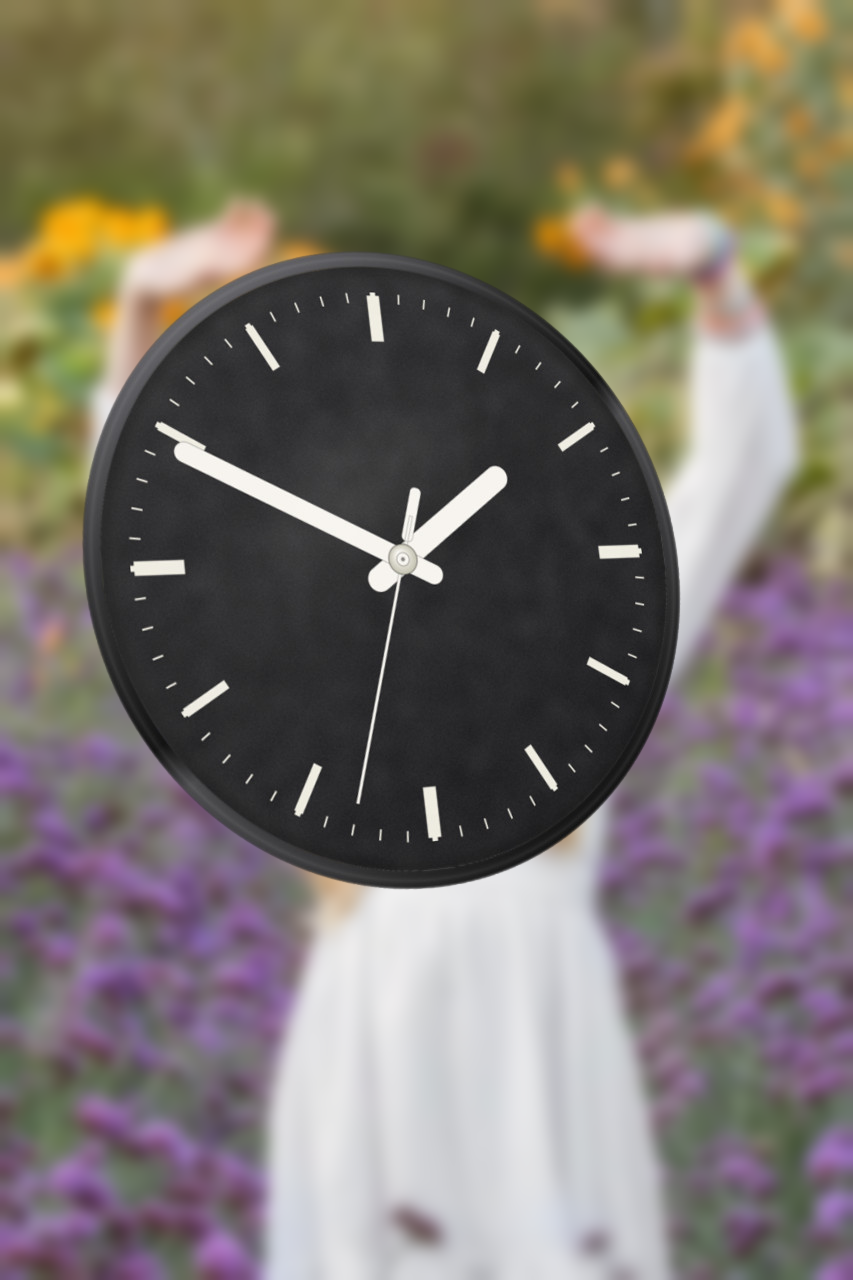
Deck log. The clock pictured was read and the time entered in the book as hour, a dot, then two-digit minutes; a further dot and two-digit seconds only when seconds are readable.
1.49.33
